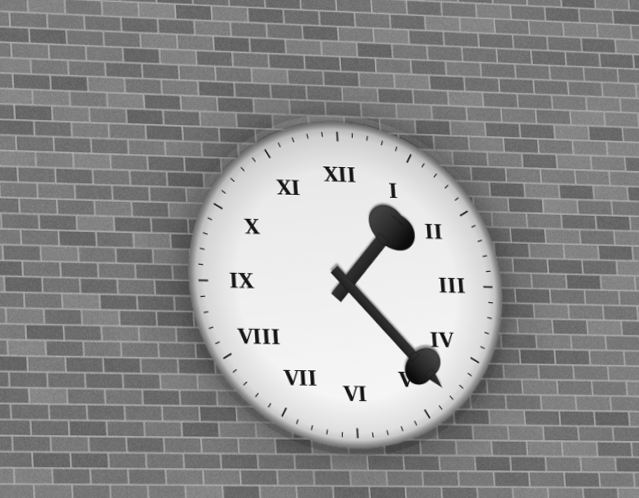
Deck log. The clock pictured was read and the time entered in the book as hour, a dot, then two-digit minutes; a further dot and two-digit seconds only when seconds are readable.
1.23
